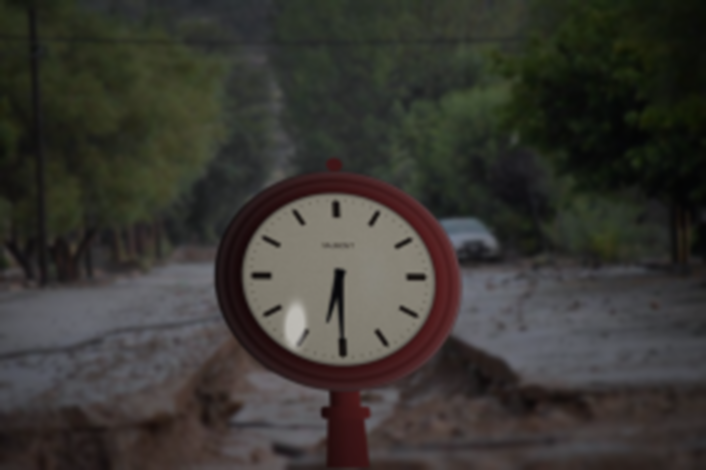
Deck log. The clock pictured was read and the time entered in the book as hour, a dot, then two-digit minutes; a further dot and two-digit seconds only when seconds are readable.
6.30
